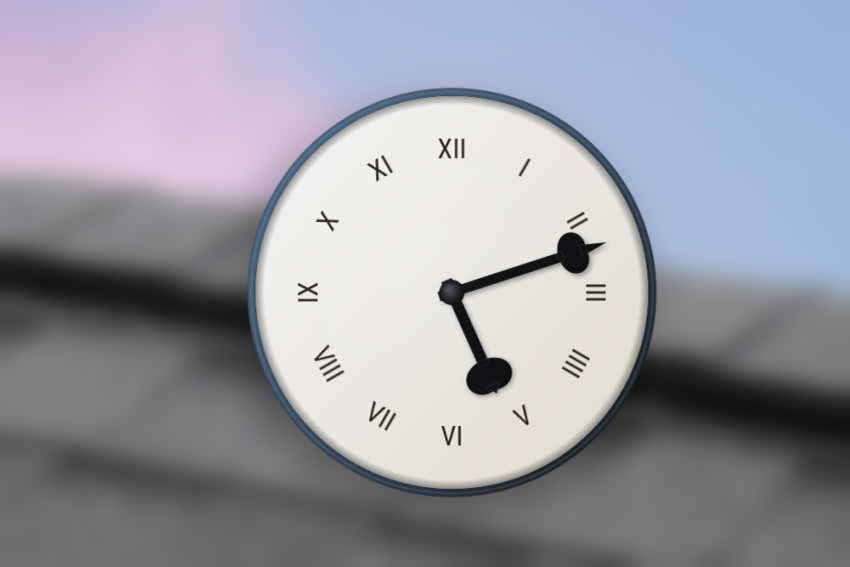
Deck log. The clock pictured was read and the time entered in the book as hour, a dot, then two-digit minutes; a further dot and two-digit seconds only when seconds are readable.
5.12
